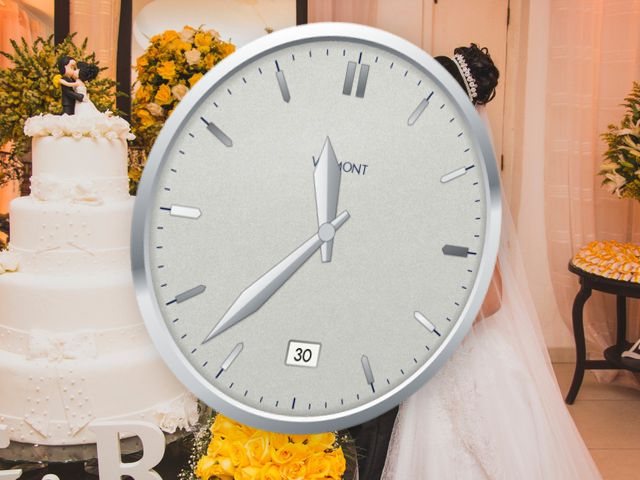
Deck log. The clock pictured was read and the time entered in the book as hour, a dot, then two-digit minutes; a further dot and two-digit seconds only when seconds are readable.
11.37
